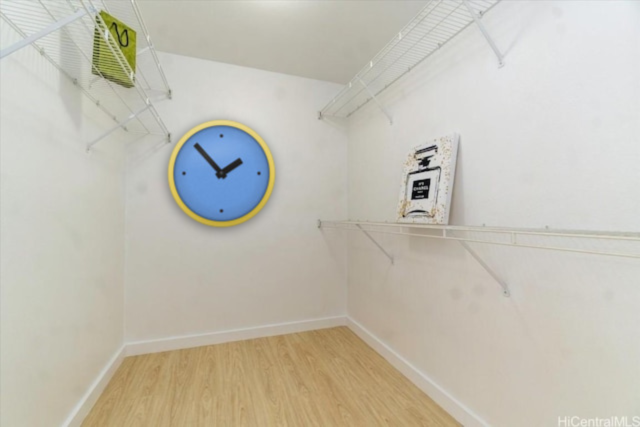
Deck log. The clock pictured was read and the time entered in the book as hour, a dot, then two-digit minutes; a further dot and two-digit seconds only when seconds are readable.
1.53
